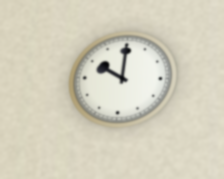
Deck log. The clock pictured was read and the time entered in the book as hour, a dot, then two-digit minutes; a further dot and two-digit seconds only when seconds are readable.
10.00
